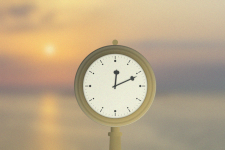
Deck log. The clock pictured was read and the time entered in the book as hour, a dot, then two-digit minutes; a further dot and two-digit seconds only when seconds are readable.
12.11
